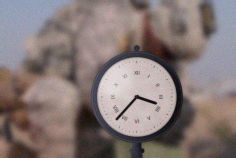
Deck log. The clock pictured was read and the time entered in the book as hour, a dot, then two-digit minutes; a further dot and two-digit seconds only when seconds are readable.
3.37
